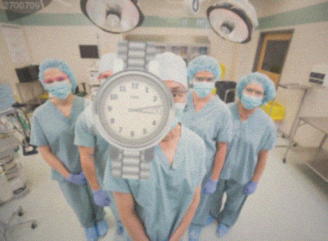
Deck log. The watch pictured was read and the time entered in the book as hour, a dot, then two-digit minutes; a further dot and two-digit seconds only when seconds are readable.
3.13
